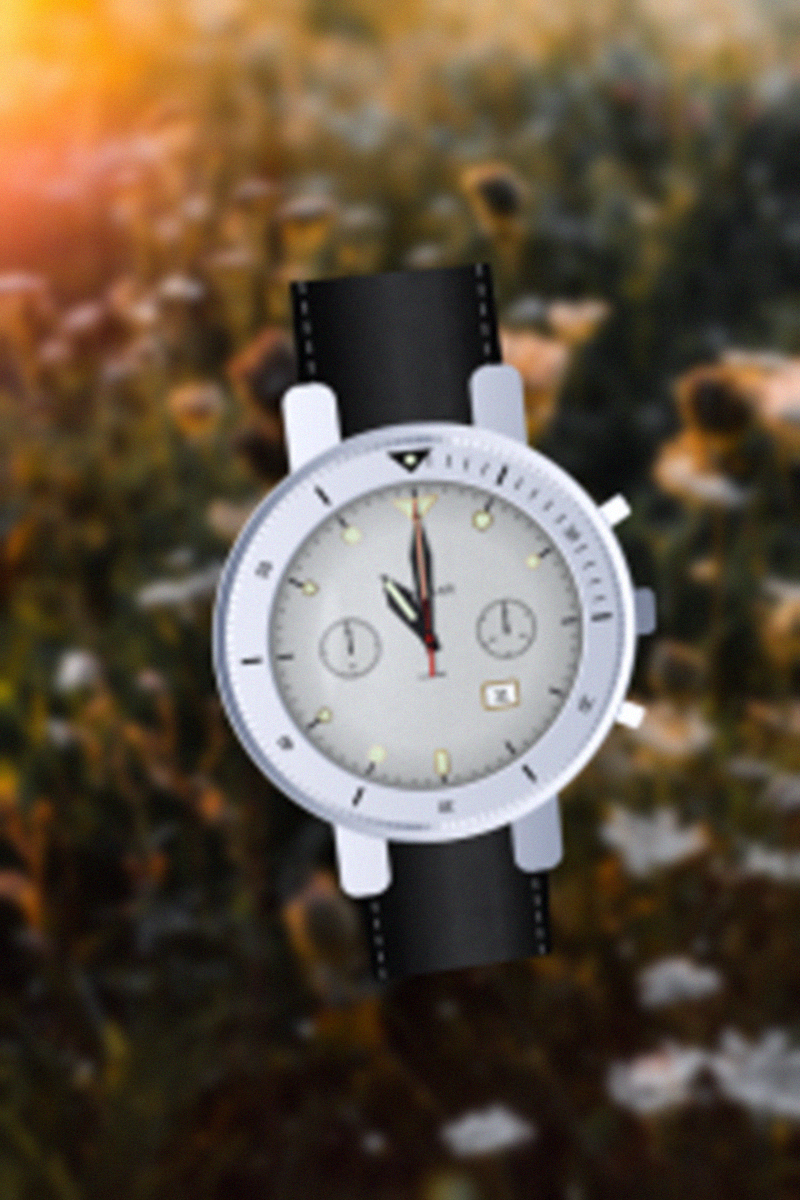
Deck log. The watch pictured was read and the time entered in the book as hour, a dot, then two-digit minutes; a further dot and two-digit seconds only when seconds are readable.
11.00
